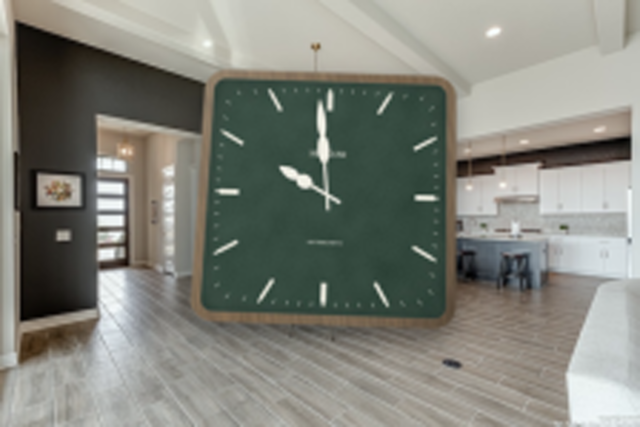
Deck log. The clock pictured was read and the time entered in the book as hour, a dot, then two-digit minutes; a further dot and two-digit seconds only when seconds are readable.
9.59
